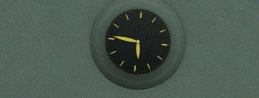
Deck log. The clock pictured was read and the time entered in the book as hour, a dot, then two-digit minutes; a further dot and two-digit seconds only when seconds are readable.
5.46
